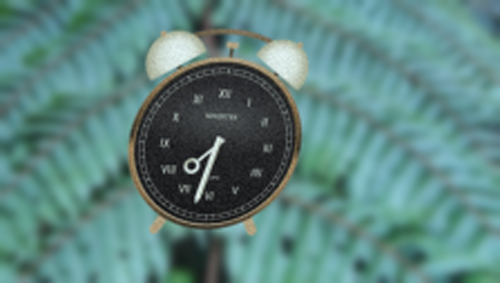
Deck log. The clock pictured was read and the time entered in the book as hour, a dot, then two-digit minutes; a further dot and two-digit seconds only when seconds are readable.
7.32
